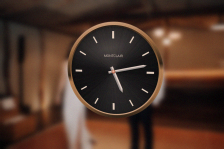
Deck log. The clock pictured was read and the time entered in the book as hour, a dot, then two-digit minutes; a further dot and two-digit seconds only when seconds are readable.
5.13
